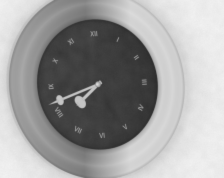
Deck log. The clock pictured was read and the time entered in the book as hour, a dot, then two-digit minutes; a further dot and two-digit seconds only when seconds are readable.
7.42
